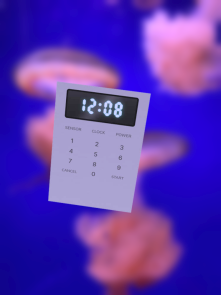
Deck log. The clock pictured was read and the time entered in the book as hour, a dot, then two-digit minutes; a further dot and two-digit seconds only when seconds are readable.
12.08
